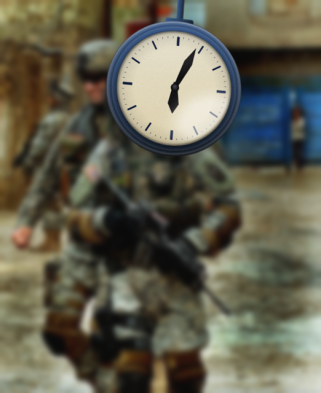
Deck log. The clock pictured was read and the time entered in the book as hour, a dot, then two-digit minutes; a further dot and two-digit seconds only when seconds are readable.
6.04
